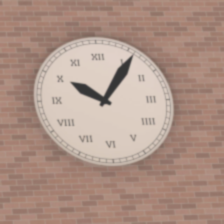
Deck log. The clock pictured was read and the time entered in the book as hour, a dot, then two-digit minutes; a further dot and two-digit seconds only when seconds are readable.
10.06
